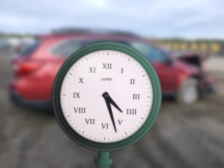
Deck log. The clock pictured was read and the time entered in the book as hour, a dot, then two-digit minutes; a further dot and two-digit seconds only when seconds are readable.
4.27
